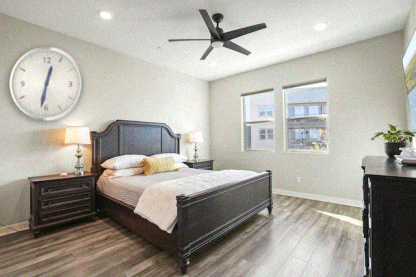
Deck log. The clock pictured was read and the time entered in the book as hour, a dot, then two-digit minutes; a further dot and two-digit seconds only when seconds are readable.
12.32
